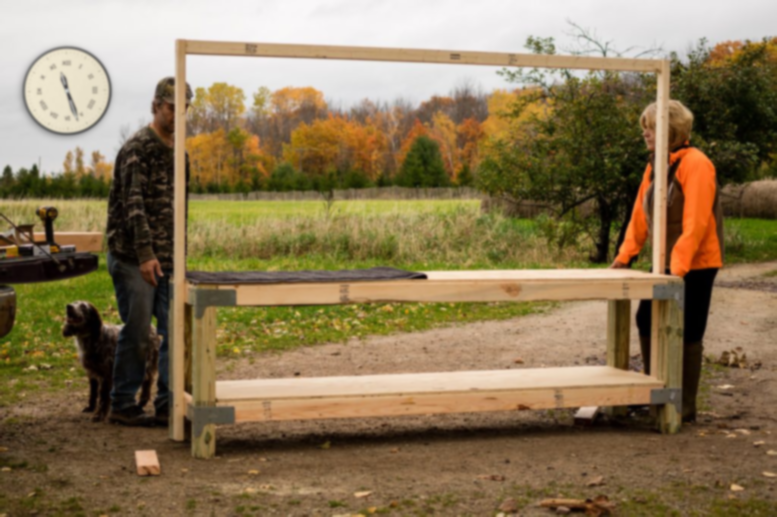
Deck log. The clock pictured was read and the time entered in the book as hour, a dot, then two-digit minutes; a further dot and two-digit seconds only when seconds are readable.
11.27
